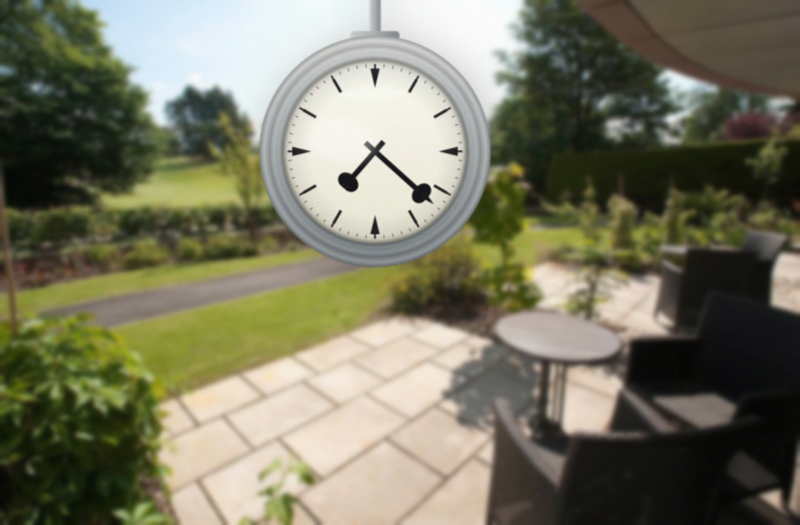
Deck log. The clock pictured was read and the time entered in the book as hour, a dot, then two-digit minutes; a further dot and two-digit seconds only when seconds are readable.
7.22
